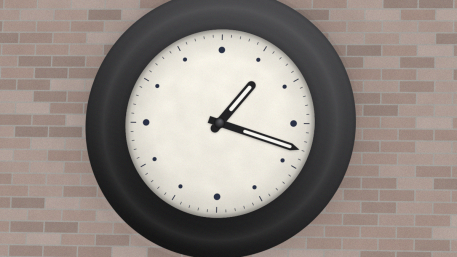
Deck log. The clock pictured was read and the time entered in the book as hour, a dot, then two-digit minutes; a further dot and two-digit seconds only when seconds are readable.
1.18
